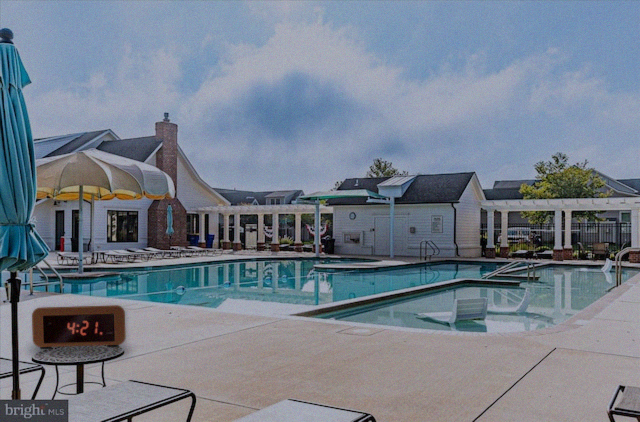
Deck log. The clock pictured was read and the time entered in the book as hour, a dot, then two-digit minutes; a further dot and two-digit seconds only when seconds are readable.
4.21
